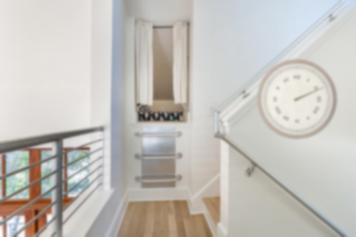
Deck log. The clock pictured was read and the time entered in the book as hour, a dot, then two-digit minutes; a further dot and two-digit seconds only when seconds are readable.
2.11
